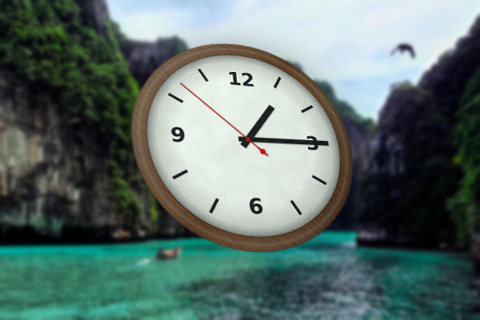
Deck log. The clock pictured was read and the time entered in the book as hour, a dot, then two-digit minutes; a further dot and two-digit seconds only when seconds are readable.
1.14.52
